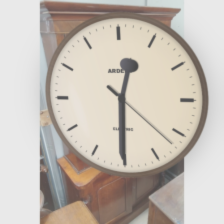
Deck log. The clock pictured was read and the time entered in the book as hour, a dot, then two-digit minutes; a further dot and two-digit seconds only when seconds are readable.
12.30.22
